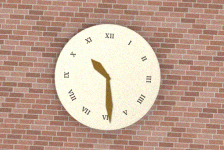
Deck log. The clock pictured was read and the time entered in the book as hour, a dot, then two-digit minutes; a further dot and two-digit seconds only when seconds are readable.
10.29
